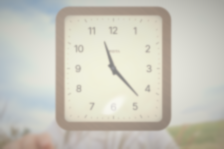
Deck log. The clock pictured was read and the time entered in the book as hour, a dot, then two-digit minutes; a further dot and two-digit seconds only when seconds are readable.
11.23
